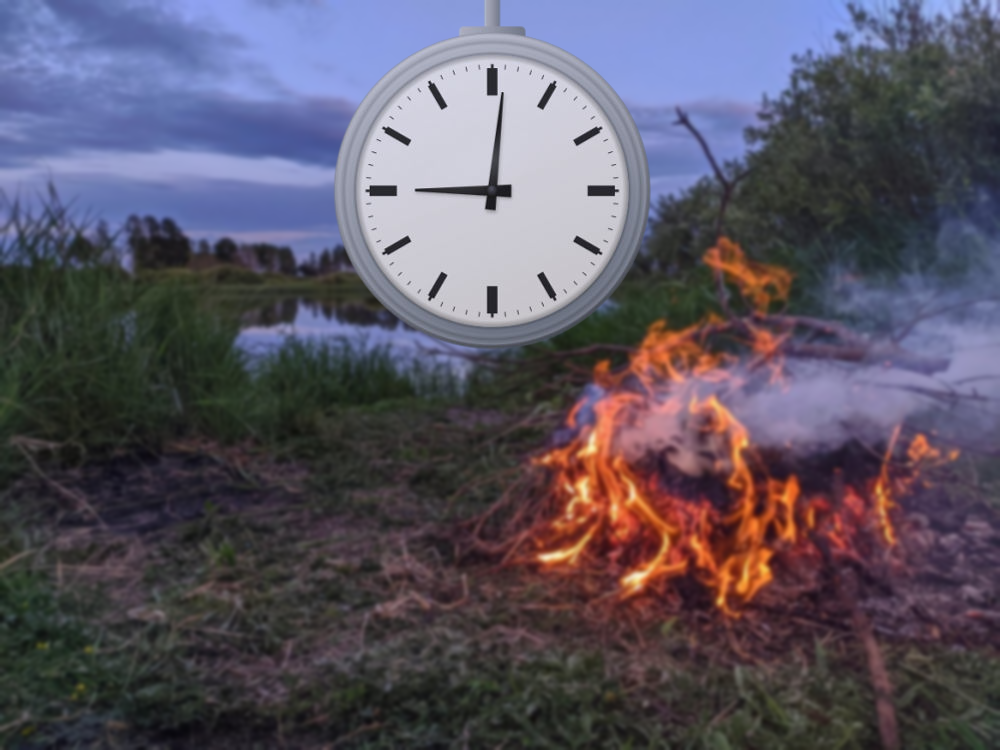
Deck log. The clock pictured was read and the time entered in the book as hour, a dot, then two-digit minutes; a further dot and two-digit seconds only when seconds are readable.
9.01
